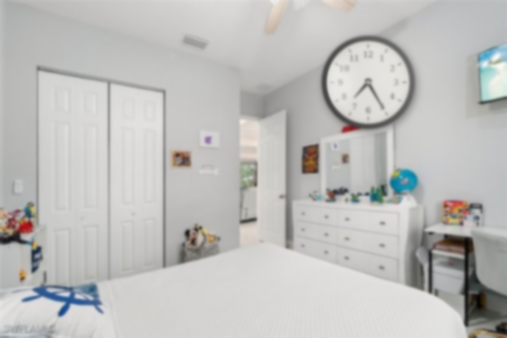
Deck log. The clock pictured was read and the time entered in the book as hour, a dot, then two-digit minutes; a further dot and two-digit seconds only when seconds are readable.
7.25
